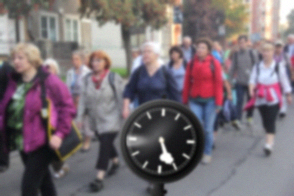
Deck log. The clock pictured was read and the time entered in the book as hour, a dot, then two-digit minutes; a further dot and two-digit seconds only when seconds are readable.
5.26
